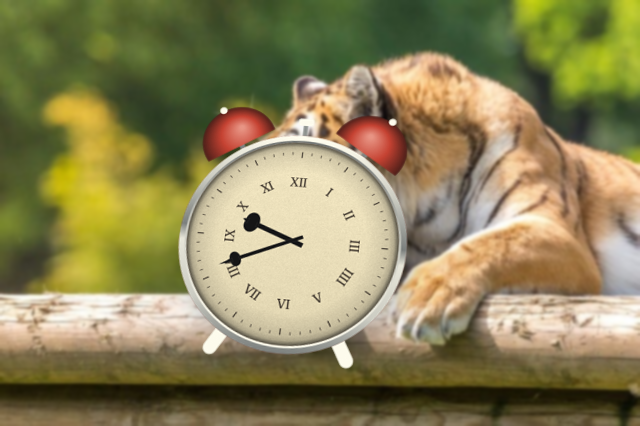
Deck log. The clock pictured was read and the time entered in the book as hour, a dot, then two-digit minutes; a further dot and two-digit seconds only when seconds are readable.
9.41
